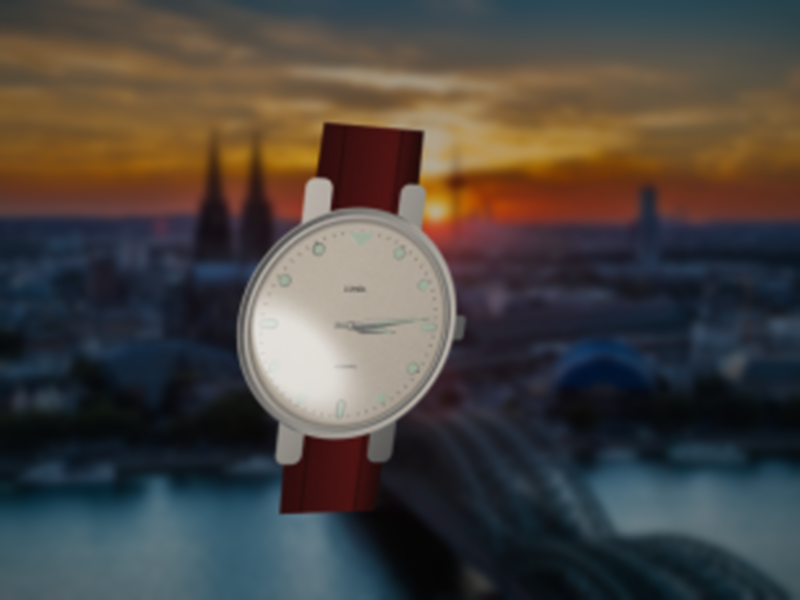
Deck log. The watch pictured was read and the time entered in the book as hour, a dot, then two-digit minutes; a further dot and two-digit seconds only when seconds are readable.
3.14
